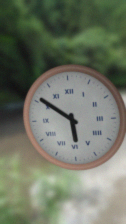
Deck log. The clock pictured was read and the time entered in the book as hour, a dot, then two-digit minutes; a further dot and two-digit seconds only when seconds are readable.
5.51
